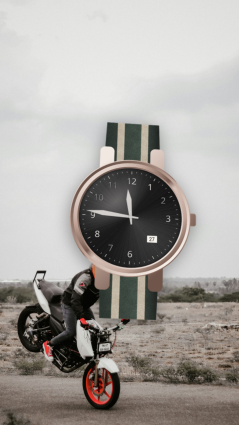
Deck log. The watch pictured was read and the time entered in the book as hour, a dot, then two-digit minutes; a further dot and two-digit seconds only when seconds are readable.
11.46
